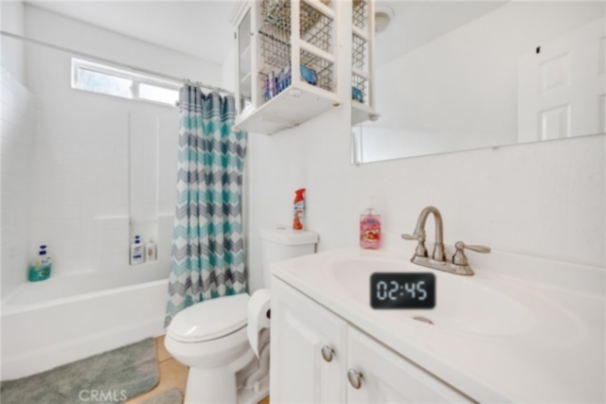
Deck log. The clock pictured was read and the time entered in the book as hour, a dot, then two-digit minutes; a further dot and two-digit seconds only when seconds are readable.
2.45
